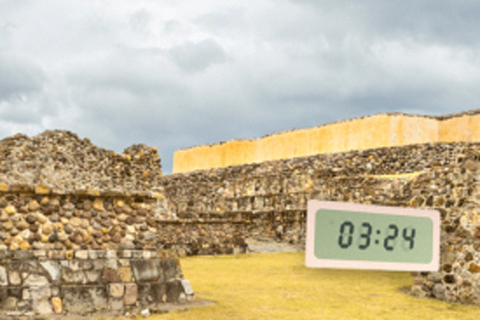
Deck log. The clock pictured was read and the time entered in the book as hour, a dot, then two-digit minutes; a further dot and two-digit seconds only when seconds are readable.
3.24
